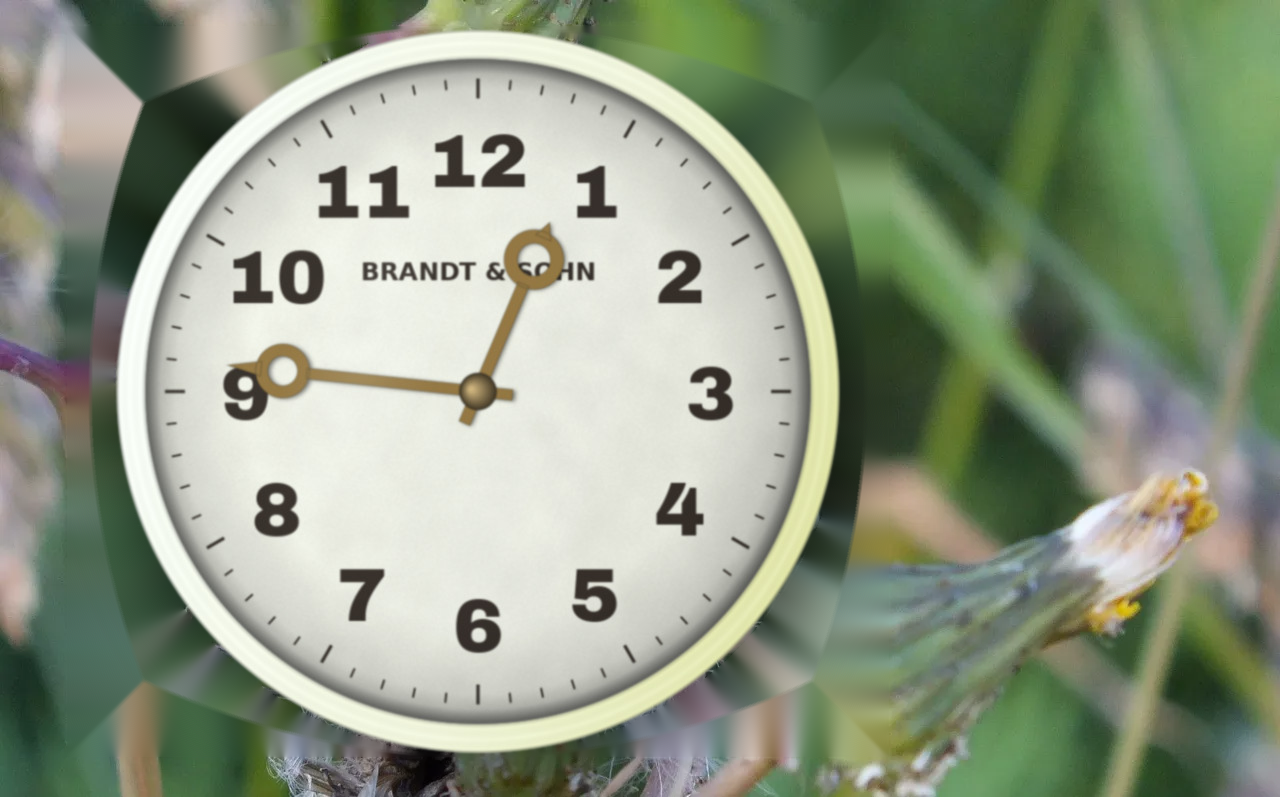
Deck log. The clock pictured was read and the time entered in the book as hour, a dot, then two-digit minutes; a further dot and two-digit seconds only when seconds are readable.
12.46
